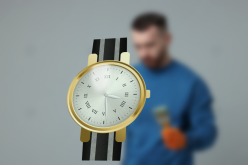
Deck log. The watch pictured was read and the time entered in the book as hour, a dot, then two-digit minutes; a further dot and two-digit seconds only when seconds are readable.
3.29
